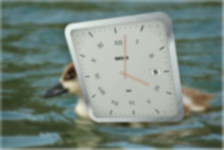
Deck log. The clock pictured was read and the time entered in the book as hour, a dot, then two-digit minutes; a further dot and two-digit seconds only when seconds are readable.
4.02
